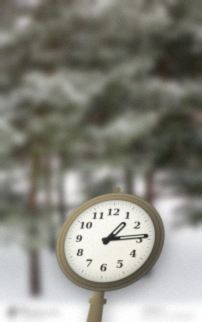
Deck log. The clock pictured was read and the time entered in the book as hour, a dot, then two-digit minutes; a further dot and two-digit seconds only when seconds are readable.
1.14
